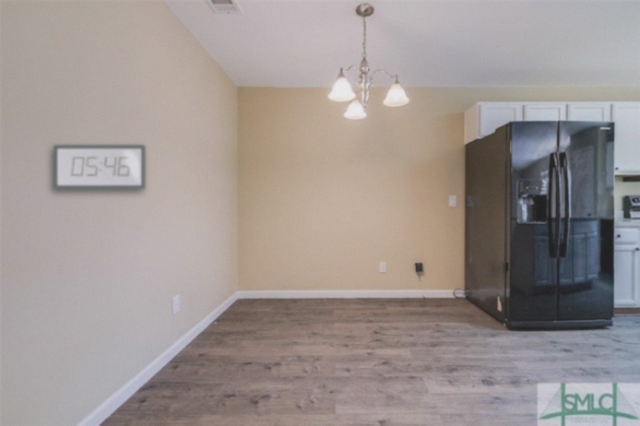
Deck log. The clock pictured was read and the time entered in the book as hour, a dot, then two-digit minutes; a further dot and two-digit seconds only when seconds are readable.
5.46
